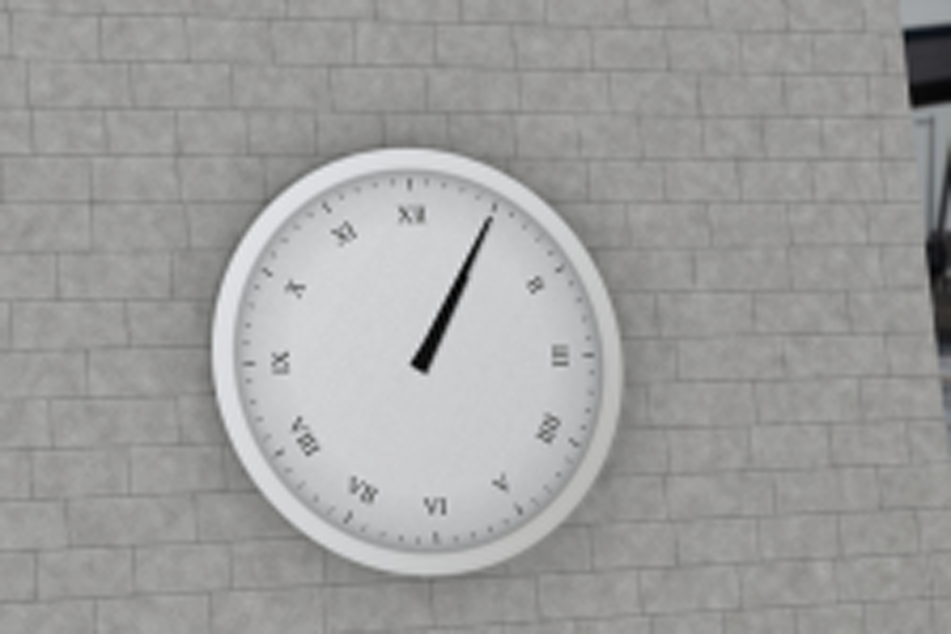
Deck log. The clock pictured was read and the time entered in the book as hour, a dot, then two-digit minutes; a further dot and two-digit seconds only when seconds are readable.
1.05
